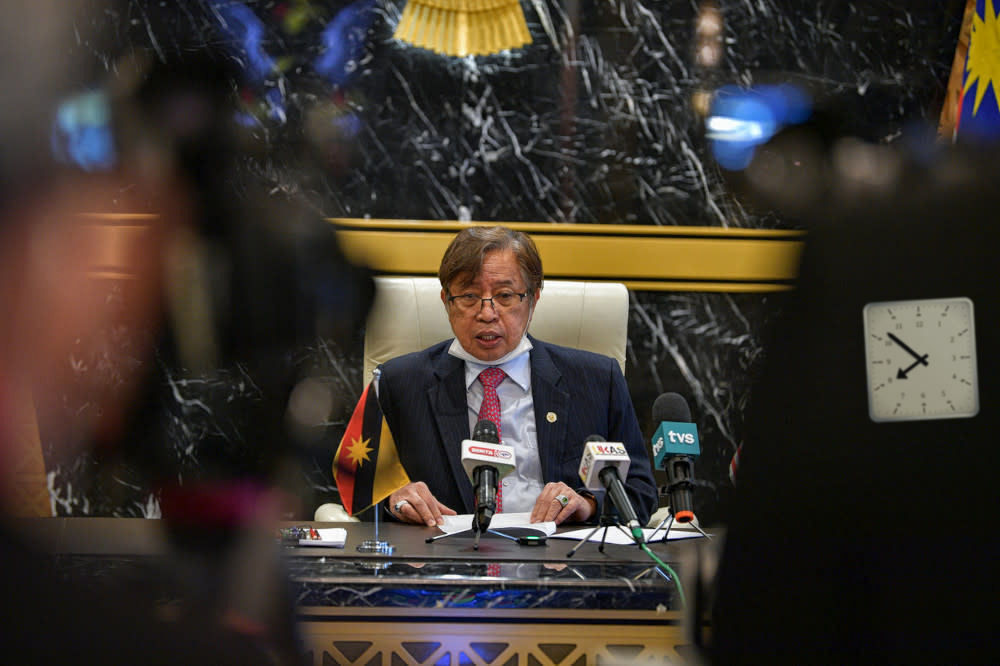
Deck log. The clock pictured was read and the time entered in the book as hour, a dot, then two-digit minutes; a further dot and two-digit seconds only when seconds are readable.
7.52
